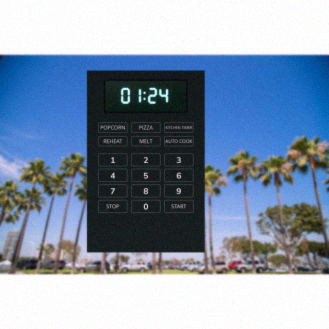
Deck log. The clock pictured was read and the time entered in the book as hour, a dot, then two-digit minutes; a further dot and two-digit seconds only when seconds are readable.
1.24
